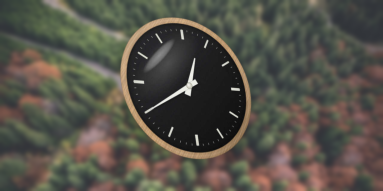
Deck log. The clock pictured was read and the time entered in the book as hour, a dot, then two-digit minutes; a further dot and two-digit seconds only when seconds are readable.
12.40
